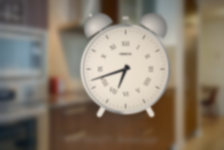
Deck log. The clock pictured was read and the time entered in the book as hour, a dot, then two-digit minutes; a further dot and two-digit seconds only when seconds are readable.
6.42
